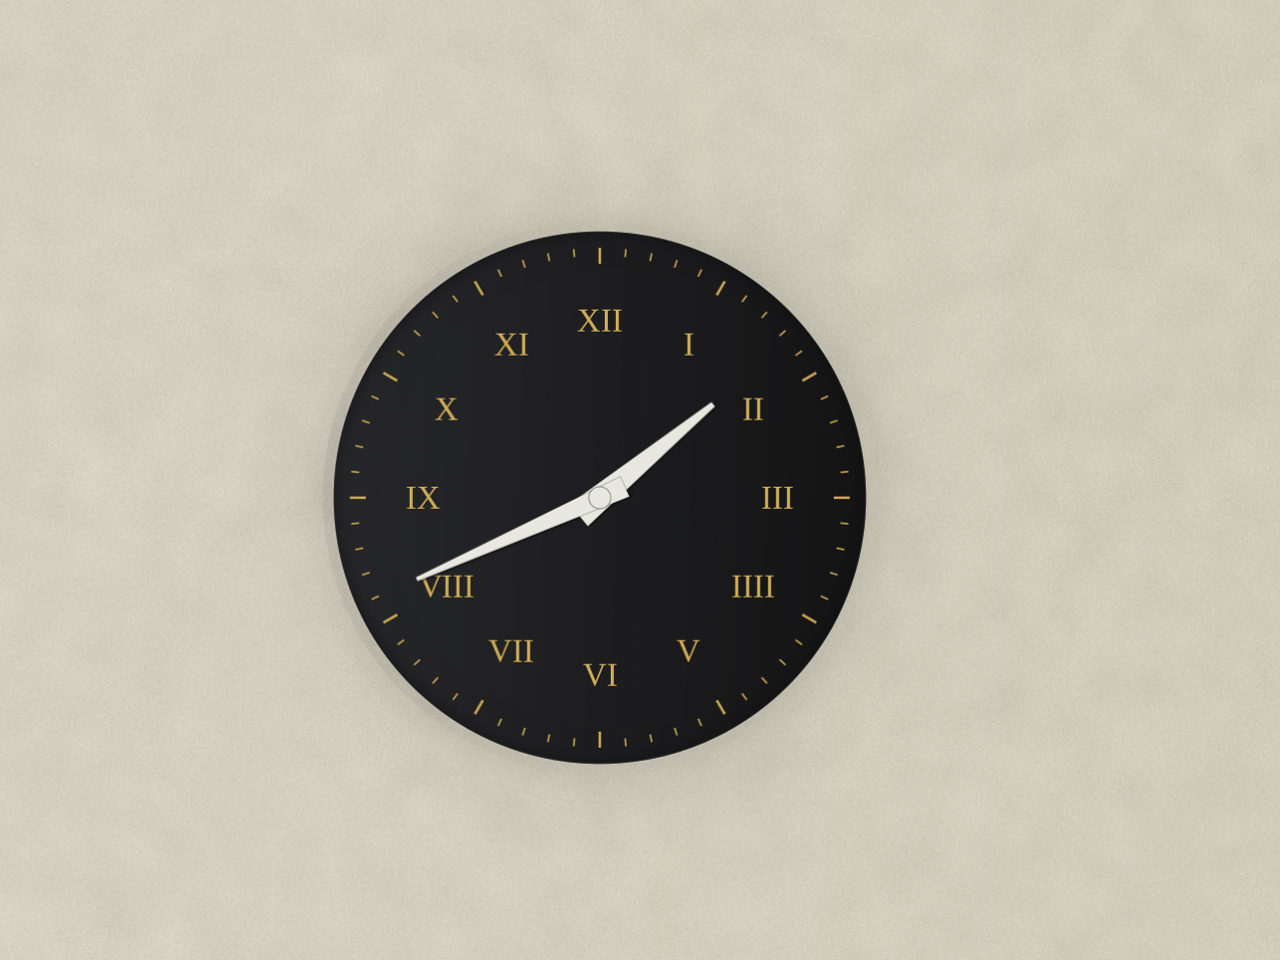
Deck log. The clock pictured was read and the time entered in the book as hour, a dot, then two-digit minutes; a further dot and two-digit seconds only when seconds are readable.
1.41
